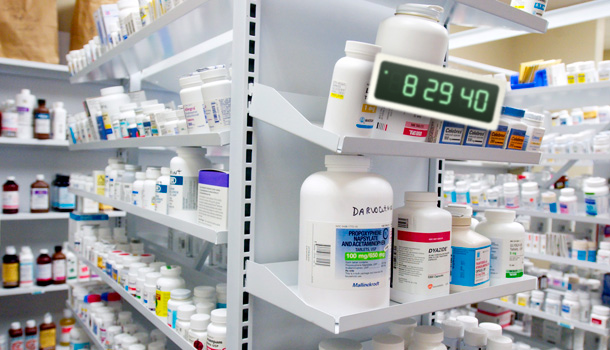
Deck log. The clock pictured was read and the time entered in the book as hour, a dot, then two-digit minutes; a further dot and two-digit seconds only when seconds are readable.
8.29.40
